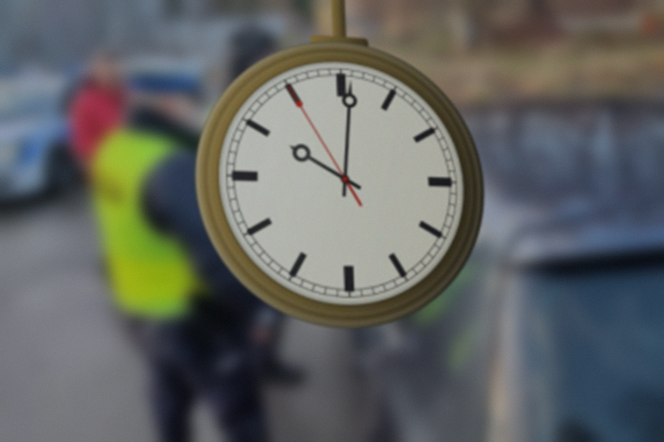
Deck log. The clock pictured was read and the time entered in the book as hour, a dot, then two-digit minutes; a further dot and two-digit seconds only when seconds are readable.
10.00.55
